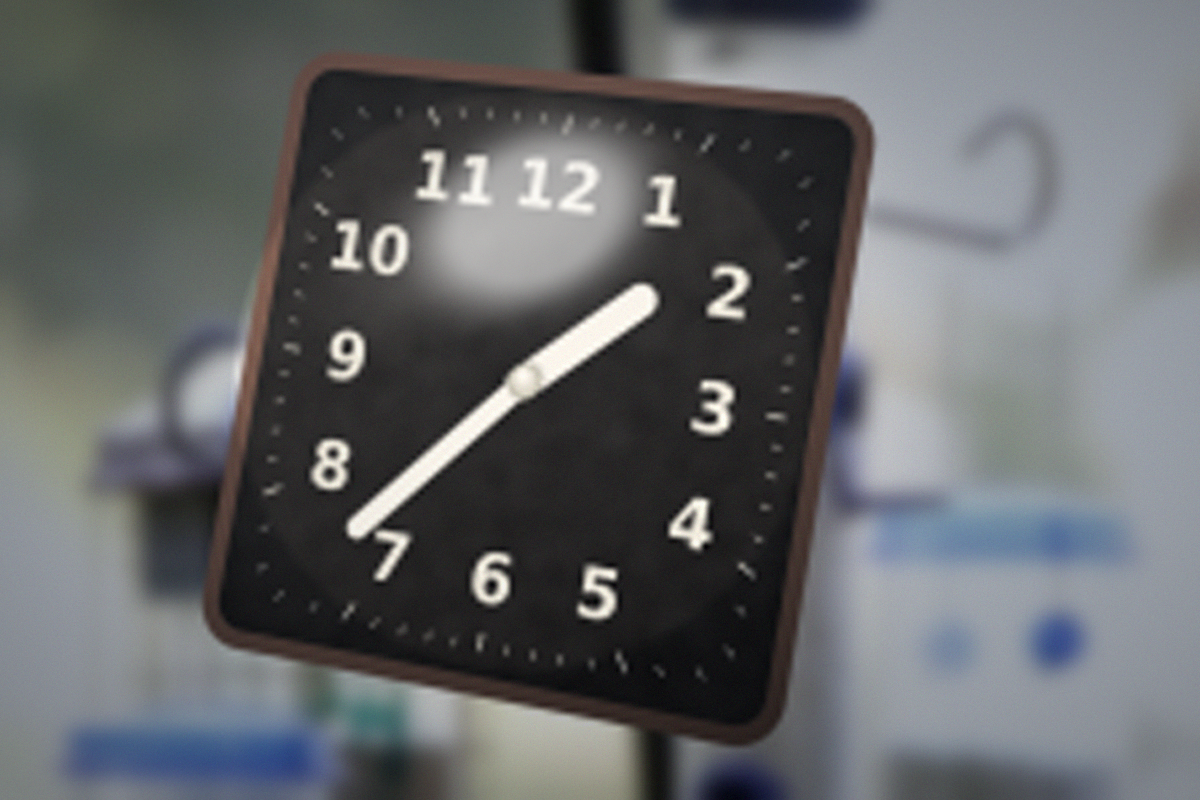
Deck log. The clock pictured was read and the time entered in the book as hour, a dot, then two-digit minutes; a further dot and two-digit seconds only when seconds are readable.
1.37
